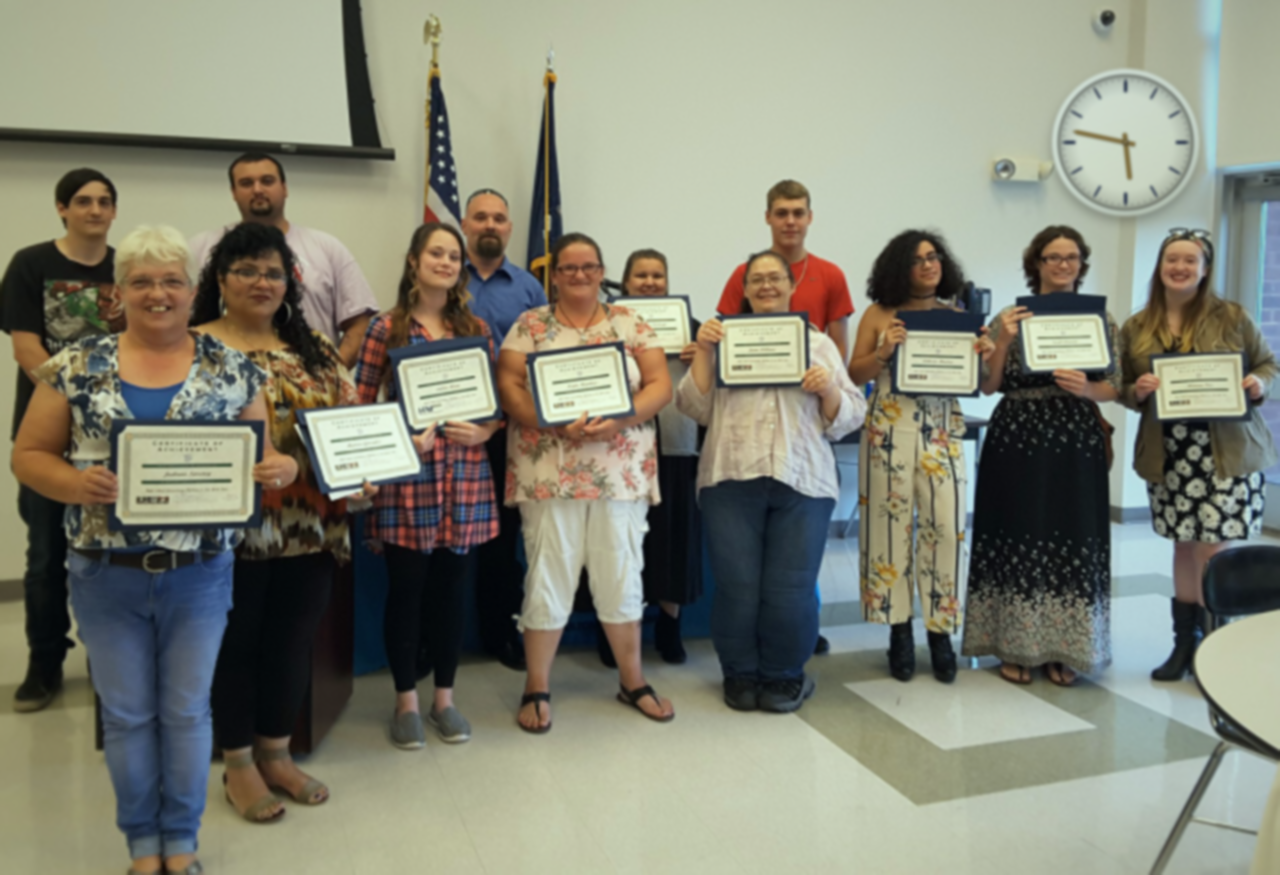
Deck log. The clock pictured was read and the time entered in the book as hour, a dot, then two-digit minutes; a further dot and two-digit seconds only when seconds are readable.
5.47
